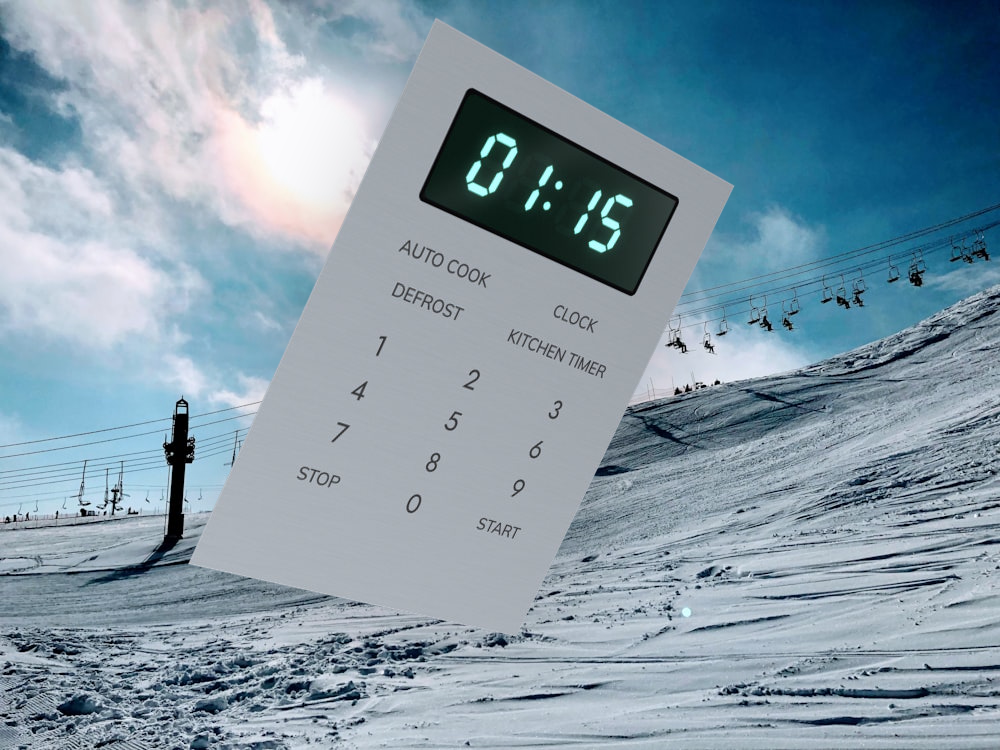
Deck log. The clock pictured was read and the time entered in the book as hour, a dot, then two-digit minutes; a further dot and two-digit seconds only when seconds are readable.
1.15
